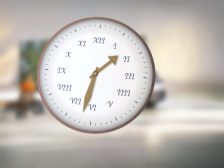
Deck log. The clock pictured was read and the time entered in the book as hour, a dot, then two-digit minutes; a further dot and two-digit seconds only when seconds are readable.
1.32
